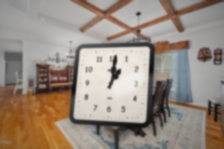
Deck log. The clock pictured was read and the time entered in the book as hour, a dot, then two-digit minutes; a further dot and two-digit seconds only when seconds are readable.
1.01
